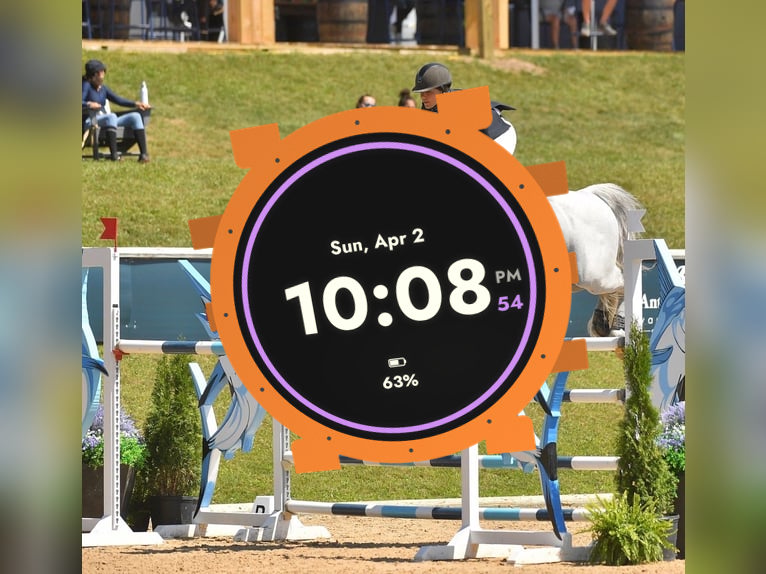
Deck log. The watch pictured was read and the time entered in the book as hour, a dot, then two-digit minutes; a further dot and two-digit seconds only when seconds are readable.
10.08.54
